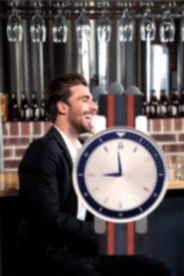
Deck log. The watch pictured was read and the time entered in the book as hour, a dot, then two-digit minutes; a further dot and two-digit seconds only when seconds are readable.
8.59
